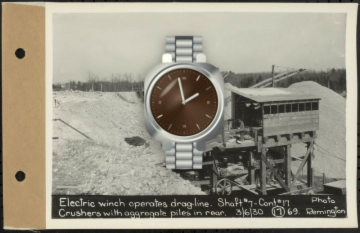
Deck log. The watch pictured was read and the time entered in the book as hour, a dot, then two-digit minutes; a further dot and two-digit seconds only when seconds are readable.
1.58
